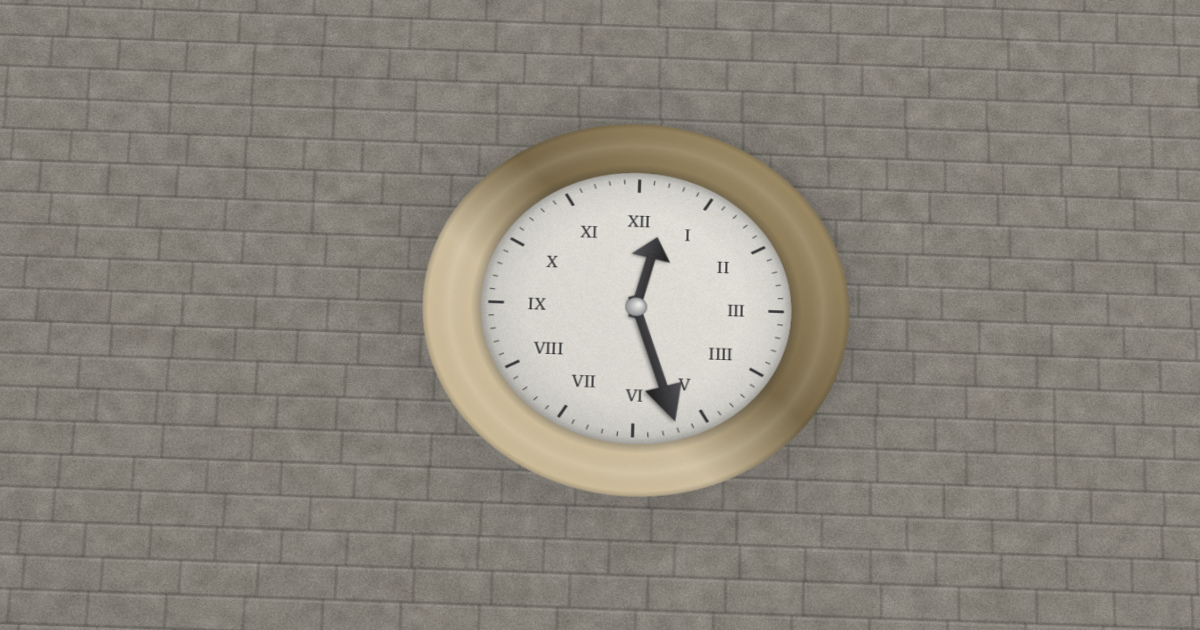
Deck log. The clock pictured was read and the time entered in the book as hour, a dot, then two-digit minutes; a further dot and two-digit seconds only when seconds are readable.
12.27
